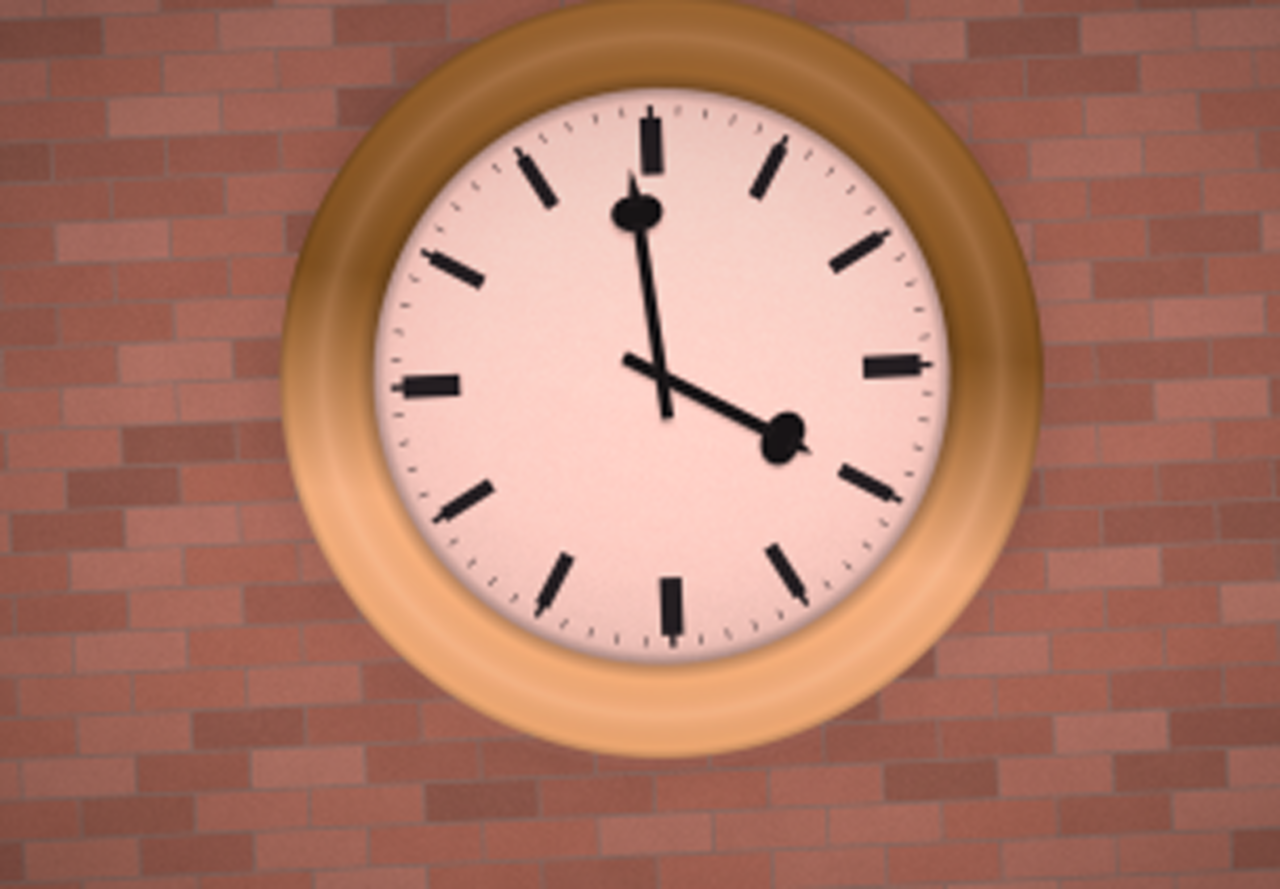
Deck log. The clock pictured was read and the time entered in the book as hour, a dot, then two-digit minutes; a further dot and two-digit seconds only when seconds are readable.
3.59
